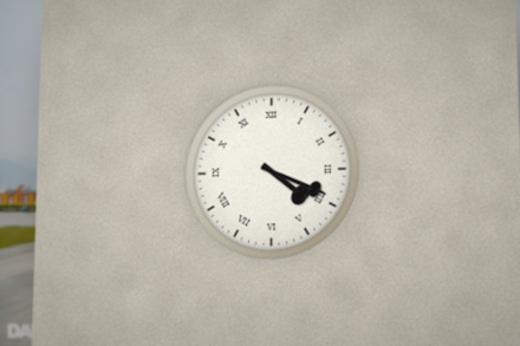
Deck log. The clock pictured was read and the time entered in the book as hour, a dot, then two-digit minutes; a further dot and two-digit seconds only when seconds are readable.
4.19
